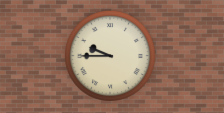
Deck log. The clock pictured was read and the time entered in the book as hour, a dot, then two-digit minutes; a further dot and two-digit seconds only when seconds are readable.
9.45
